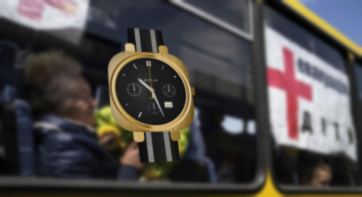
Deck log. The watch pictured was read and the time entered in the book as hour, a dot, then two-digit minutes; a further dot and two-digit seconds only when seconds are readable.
10.27
